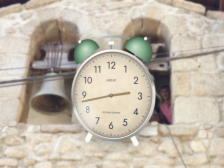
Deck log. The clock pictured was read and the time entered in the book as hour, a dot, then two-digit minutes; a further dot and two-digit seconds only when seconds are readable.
2.43
